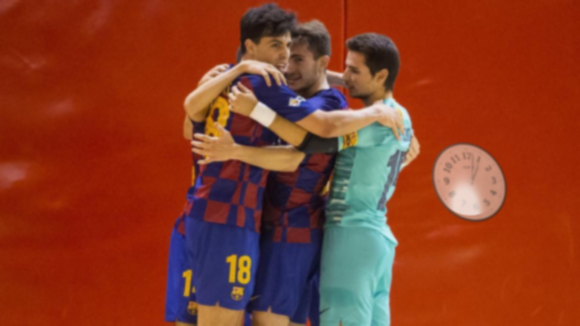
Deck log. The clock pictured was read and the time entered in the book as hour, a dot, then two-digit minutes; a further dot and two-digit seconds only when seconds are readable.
1.02
